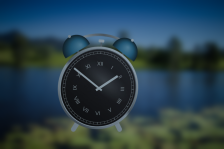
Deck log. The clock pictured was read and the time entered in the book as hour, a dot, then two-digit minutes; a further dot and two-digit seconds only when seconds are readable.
1.51
